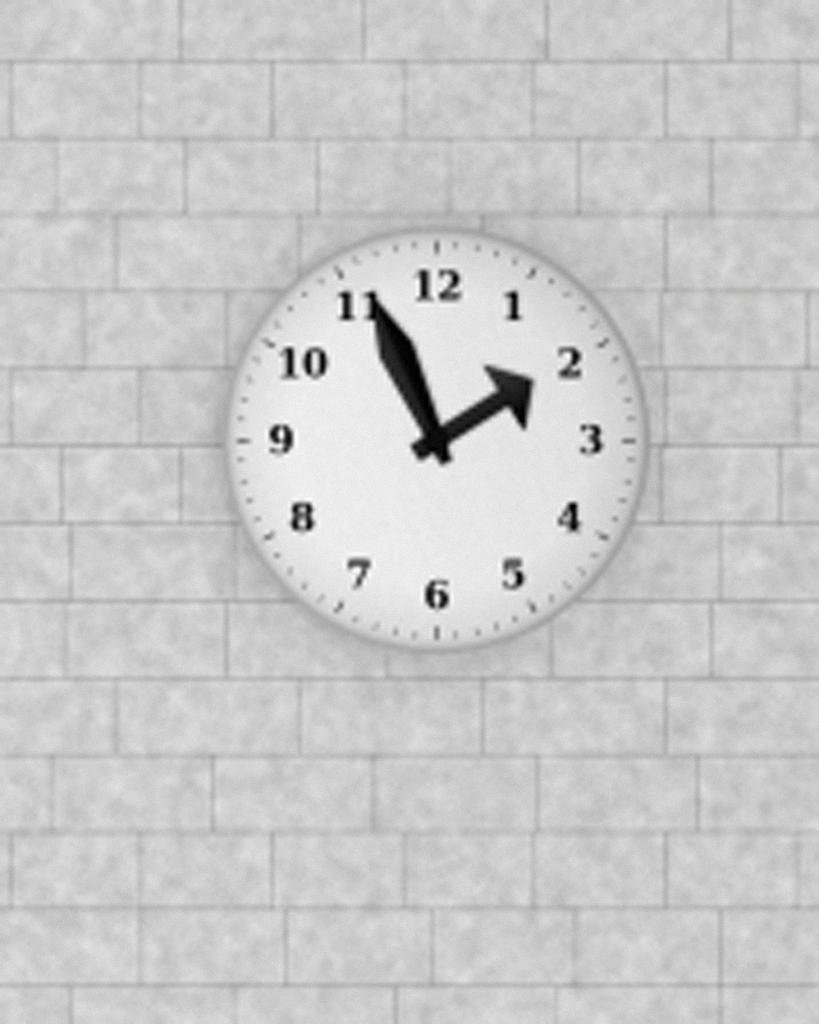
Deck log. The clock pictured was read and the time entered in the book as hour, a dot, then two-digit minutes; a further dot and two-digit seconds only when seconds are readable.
1.56
